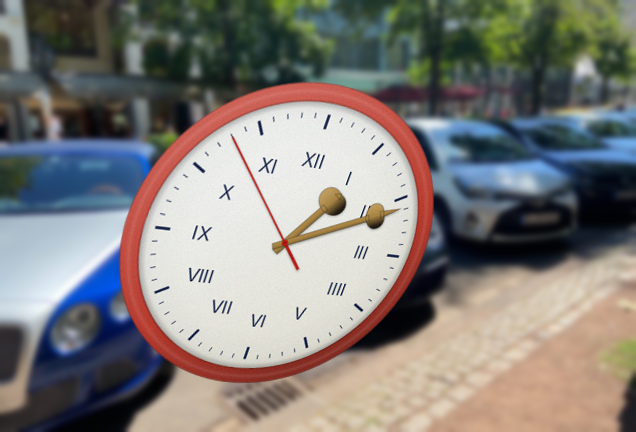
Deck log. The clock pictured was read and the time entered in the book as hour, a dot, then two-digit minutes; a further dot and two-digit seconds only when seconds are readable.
1.10.53
